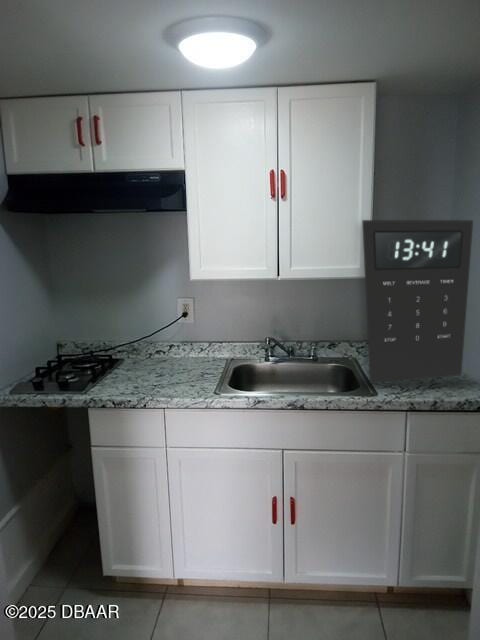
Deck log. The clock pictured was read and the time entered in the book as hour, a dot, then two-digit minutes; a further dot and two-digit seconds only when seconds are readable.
13.41
